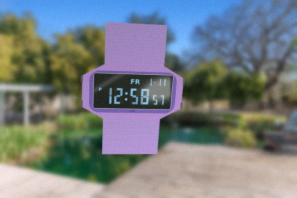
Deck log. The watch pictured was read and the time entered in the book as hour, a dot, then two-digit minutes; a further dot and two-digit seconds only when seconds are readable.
12.58.57
